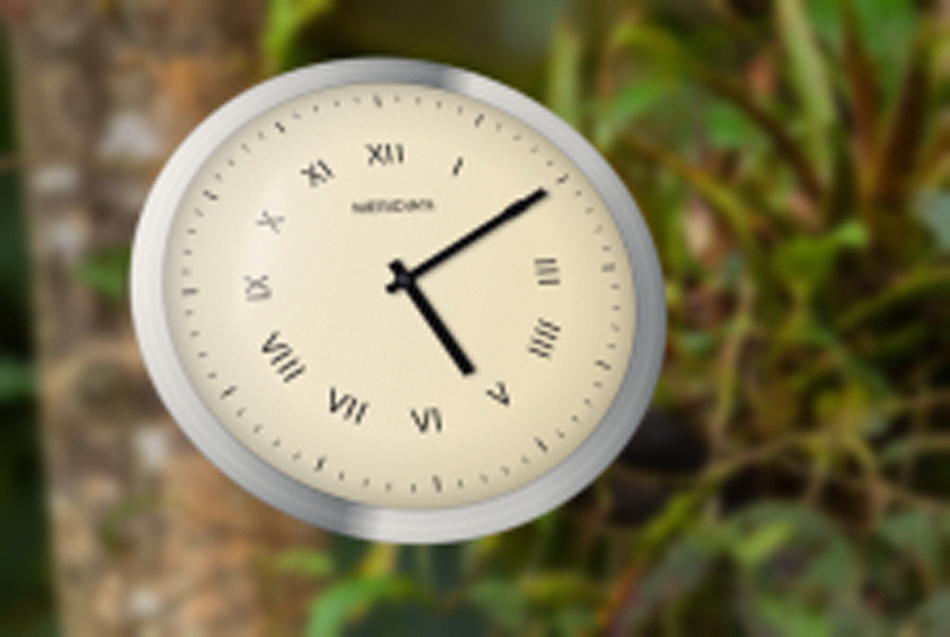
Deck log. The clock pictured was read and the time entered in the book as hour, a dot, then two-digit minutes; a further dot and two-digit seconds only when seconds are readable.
5.10
